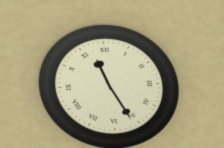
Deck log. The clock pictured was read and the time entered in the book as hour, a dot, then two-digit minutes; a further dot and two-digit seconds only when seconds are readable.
11.26
